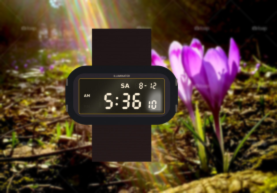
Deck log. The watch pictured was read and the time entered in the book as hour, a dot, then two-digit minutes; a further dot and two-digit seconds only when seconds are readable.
5.36.10
